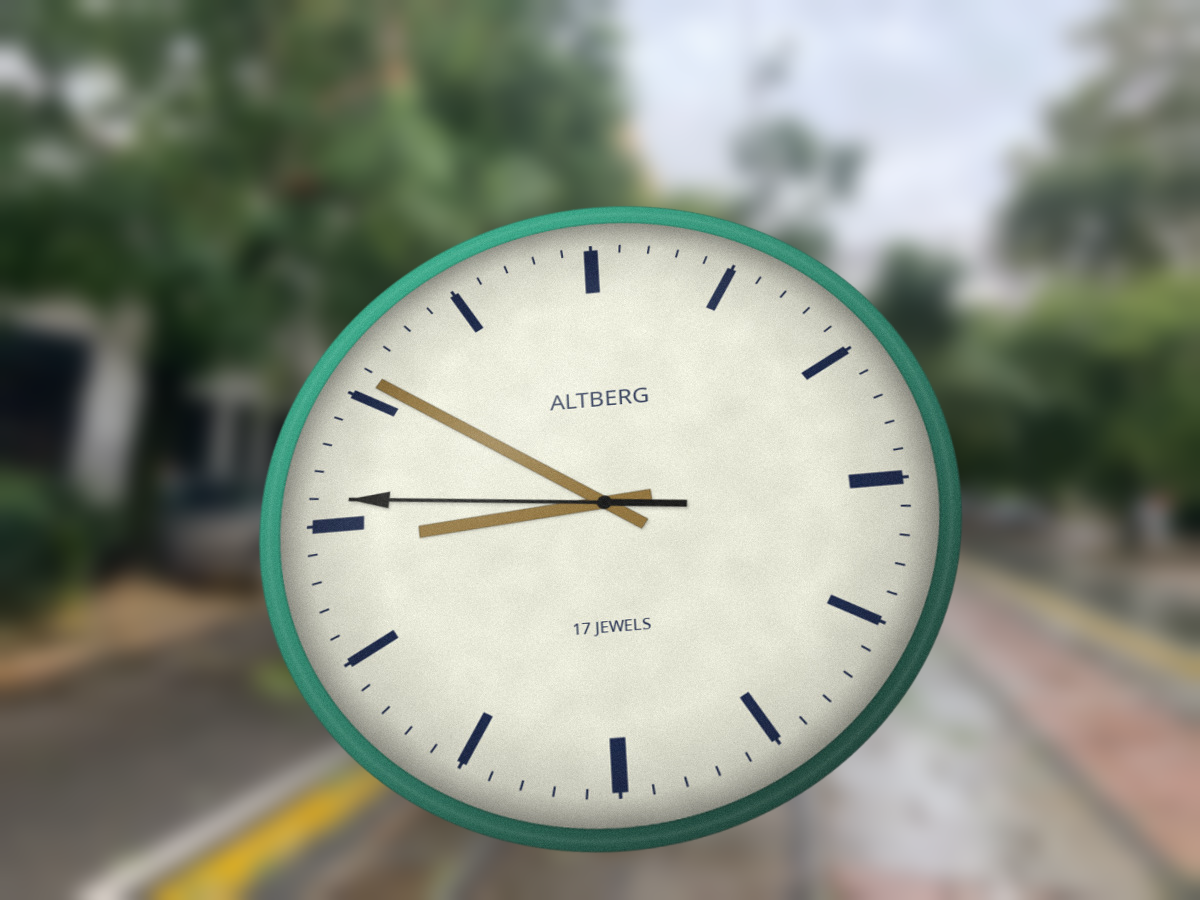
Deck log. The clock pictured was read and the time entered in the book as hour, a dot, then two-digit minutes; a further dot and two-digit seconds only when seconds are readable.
8.50.46
